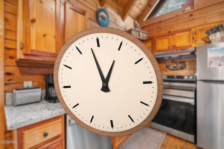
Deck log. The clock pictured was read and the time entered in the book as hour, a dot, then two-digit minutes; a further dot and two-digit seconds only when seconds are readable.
12.58
